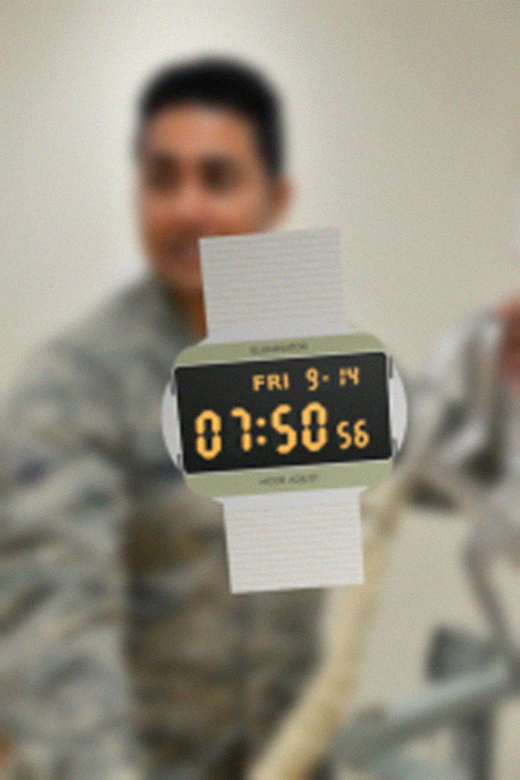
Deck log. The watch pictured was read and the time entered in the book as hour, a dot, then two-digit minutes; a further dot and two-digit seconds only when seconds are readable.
7.50.56
